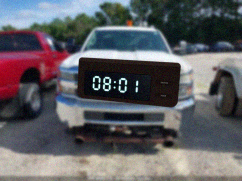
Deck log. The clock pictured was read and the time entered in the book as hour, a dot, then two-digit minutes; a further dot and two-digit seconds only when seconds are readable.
8.01
